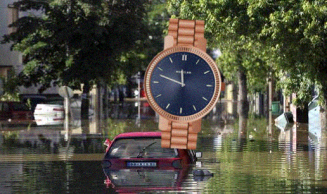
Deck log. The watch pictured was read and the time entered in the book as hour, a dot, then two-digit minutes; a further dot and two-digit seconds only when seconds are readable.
11.48
